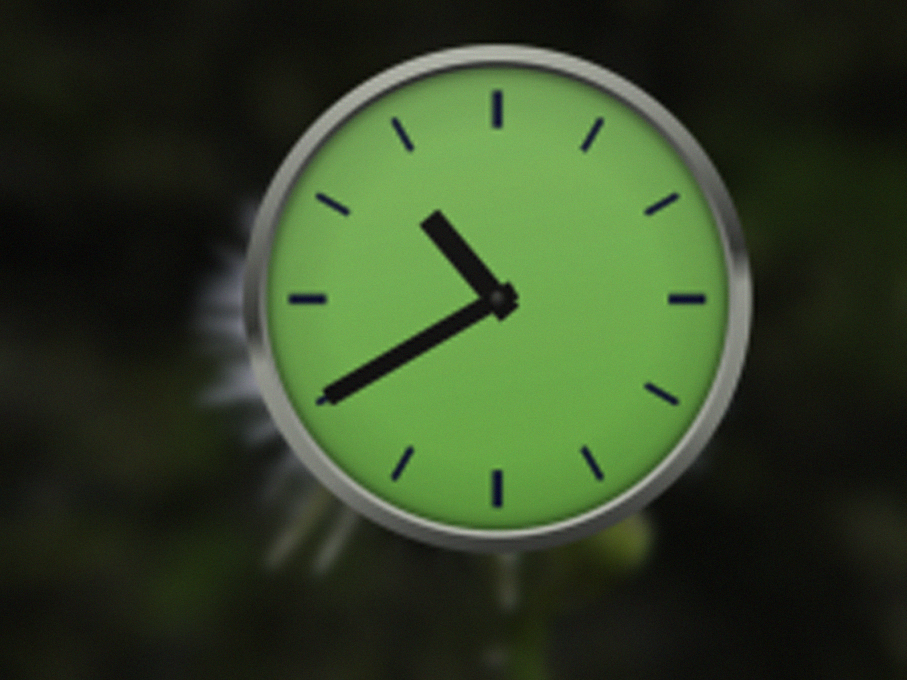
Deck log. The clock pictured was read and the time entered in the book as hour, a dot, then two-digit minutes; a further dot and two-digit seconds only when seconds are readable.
10.40
